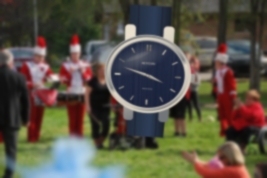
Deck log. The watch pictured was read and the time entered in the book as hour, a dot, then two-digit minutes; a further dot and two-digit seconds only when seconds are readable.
3.48
